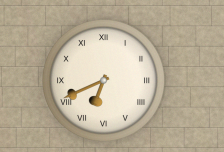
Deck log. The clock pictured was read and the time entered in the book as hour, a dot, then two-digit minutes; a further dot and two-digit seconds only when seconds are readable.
6.41
